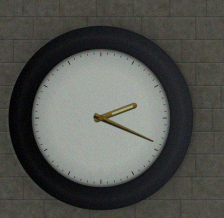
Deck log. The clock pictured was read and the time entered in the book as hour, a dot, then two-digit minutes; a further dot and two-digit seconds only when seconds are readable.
2.19
